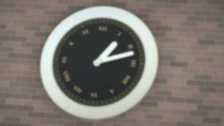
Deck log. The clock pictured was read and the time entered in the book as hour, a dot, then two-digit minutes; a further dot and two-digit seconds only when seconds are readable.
1.12
